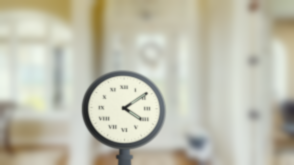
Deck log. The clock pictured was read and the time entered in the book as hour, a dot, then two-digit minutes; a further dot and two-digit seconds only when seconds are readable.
4.09
